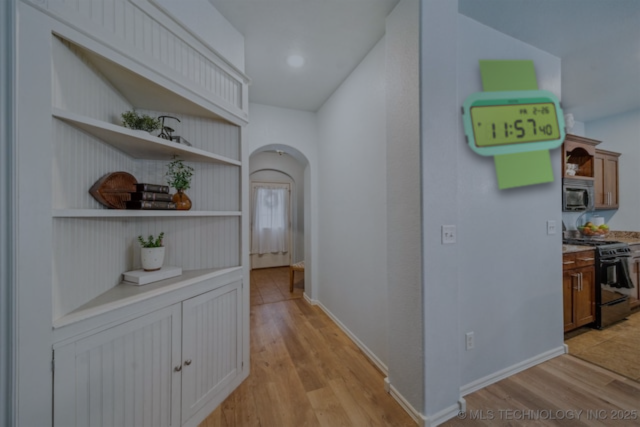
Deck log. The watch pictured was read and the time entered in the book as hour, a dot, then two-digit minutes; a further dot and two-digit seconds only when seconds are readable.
11.57
